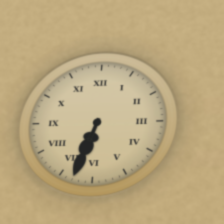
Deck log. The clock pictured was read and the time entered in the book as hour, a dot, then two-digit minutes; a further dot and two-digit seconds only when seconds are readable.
6.33
